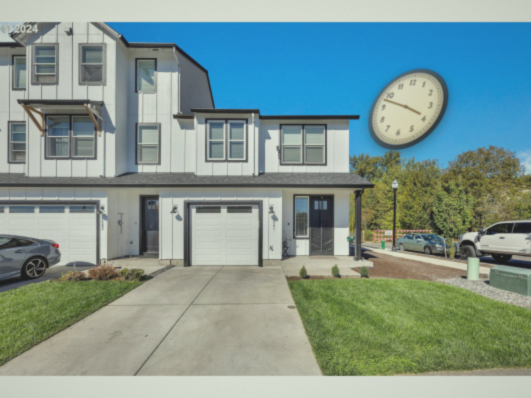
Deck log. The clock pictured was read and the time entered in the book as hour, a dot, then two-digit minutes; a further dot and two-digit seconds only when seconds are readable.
3.48
